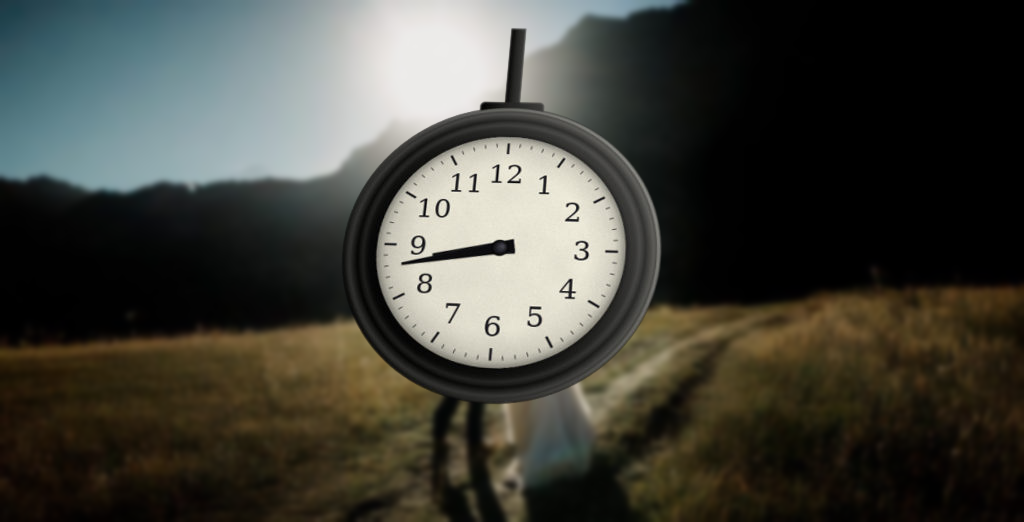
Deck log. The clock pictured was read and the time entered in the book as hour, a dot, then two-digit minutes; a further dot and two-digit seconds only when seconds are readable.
8.43
